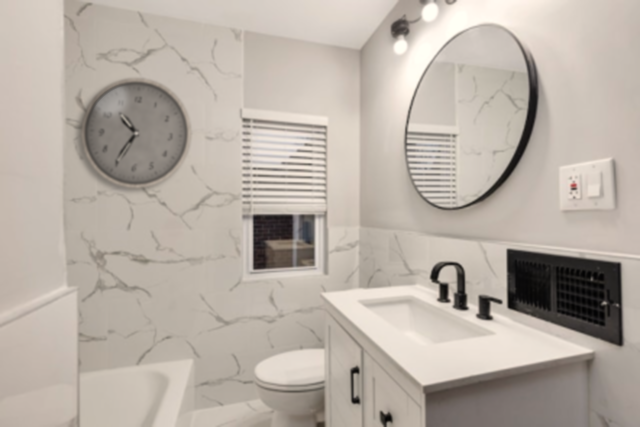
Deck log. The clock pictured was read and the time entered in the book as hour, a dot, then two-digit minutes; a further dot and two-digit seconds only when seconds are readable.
10.35
